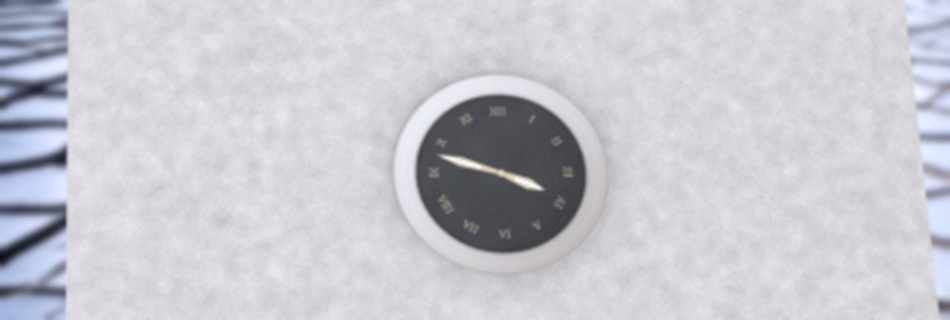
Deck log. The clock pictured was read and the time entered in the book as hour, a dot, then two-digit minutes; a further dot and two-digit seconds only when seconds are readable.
3.48
